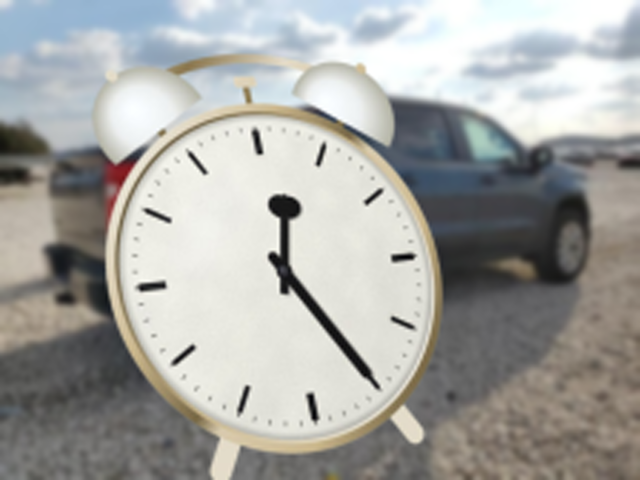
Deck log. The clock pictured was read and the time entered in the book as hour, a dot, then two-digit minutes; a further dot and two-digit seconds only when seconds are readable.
12.25
